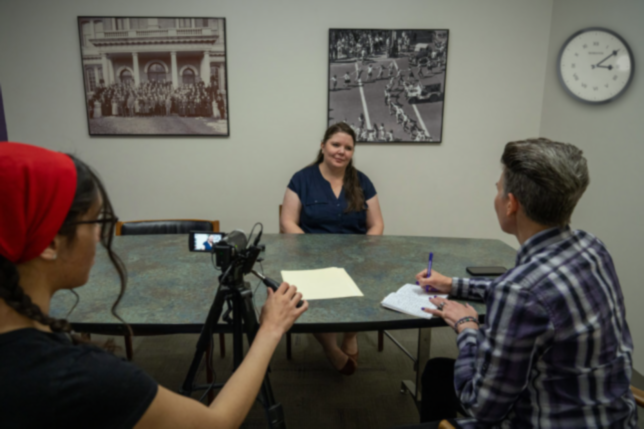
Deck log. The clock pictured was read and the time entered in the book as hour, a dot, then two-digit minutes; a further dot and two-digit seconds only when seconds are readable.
3.09
